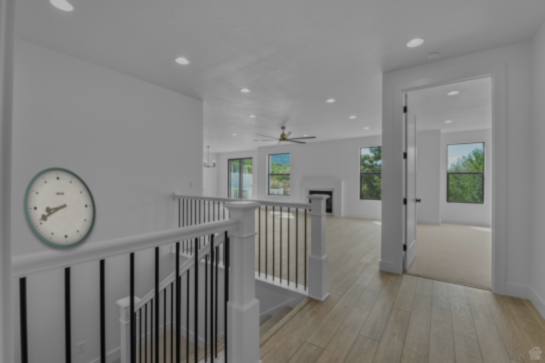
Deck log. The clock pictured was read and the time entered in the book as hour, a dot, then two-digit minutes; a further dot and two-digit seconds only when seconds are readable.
8.41
